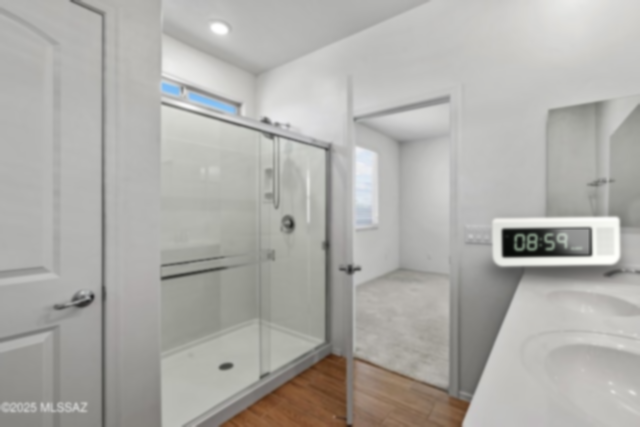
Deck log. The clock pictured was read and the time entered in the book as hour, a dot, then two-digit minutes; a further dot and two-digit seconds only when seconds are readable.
8.59
